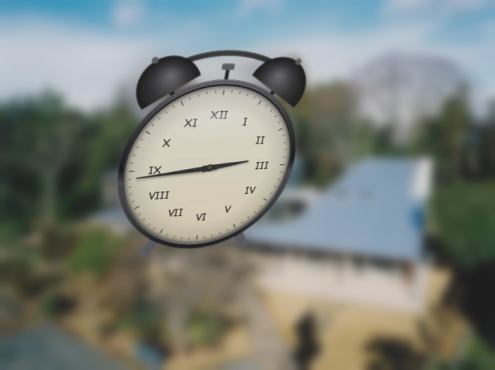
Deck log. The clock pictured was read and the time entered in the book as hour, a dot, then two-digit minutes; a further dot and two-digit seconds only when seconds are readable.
2.44
